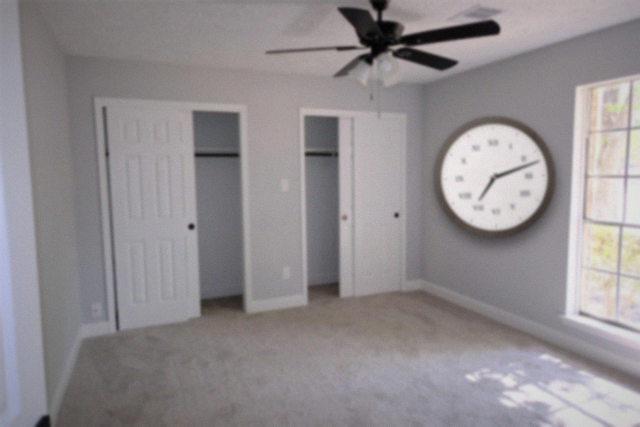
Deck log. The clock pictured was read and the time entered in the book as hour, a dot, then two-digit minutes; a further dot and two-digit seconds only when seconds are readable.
7.12
